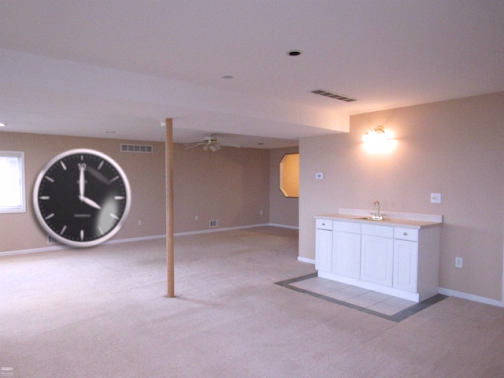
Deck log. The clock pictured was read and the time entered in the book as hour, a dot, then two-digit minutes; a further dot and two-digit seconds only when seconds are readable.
4.00
